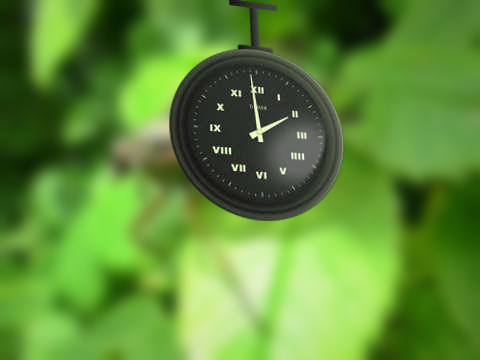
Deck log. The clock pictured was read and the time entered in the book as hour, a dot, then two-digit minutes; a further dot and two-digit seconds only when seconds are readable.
1.59
